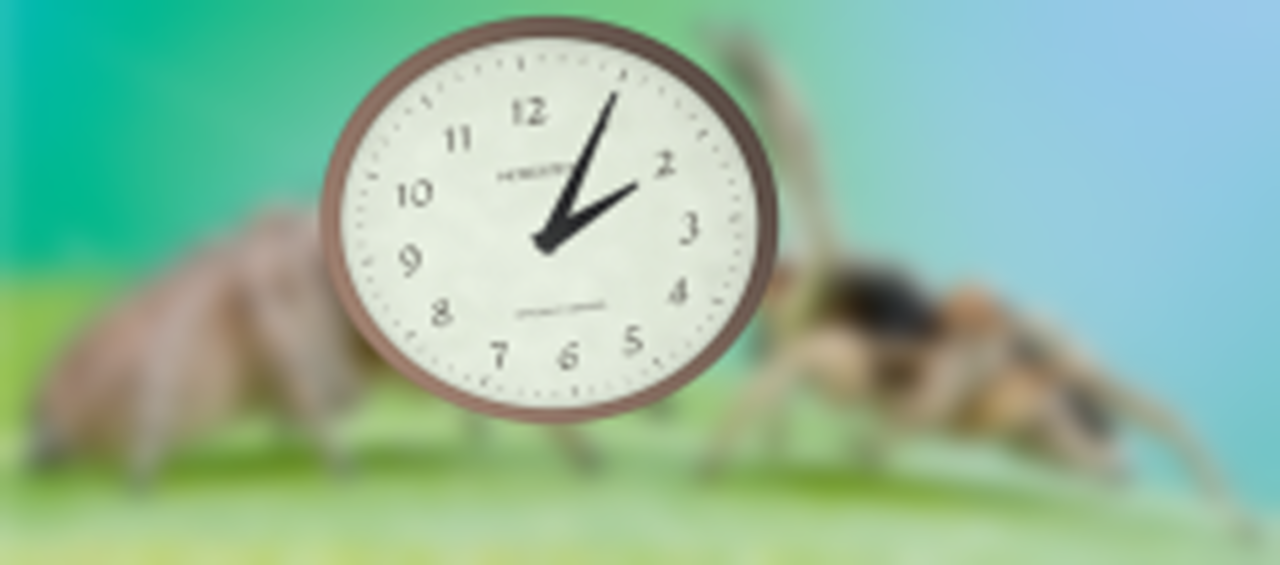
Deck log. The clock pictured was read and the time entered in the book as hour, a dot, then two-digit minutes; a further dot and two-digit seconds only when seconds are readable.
2.05
